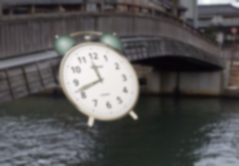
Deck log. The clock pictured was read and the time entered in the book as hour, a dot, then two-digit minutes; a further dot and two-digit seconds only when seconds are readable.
11.42
